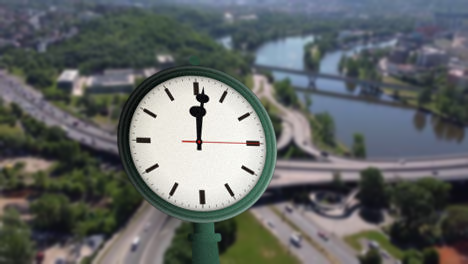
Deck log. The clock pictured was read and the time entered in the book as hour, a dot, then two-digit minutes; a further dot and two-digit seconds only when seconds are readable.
12.01.15
